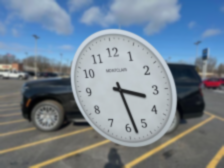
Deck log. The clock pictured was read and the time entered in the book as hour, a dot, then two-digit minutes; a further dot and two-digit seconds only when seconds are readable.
3.28
